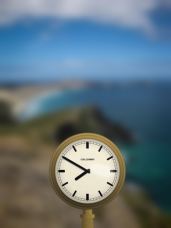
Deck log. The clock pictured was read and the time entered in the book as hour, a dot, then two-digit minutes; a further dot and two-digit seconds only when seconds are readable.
7.50
